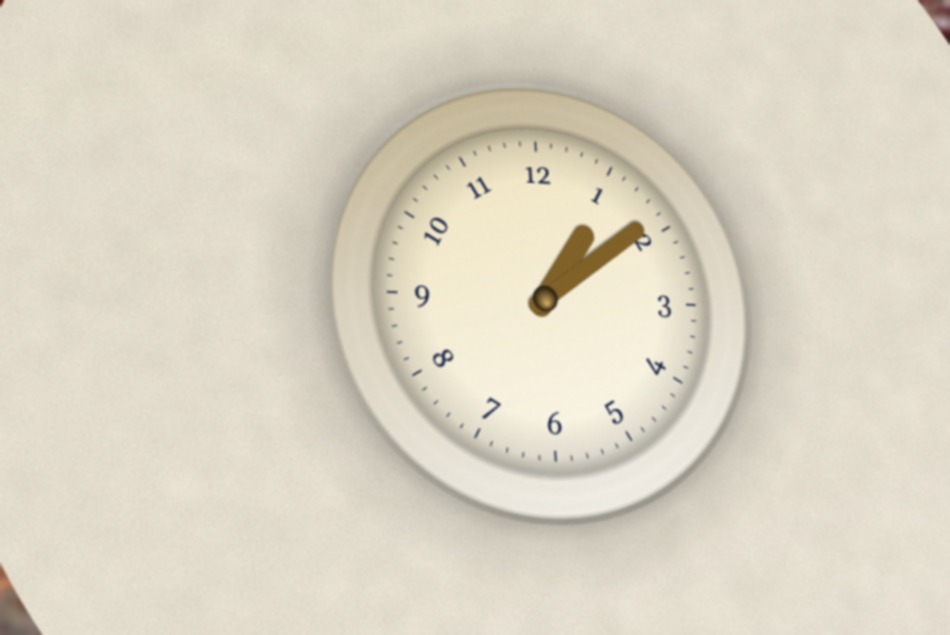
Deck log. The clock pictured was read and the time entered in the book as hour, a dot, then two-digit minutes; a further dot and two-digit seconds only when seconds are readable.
1.09
